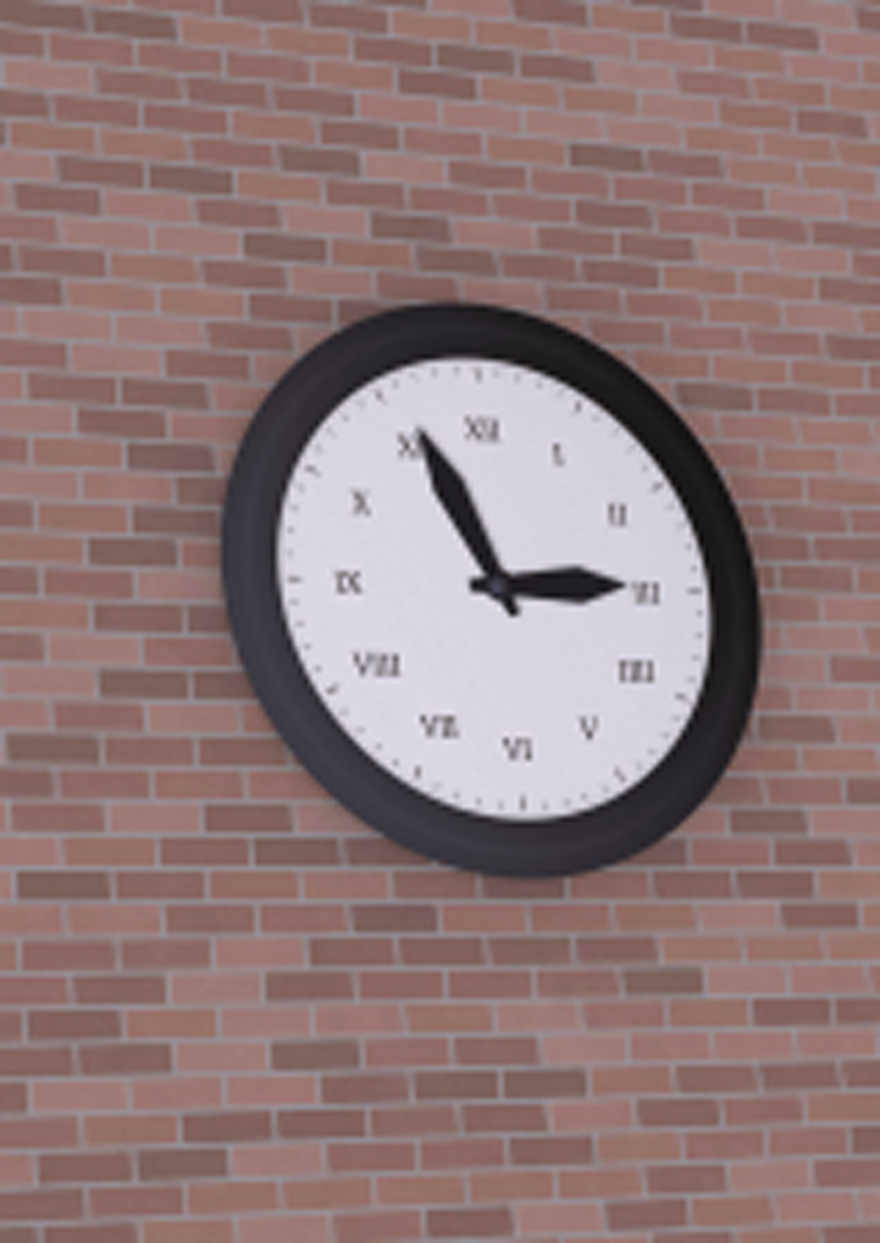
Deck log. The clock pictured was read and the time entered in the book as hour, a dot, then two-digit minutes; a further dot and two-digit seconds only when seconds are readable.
2.56
